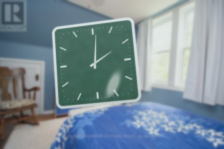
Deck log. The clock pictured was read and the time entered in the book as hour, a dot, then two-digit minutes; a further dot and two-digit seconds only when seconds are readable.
2.01
